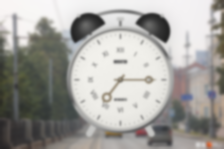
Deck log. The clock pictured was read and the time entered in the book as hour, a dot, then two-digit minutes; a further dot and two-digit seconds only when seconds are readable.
7.15
